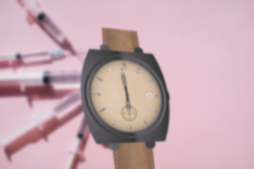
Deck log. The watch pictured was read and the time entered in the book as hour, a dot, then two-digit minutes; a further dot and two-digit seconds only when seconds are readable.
5.59
